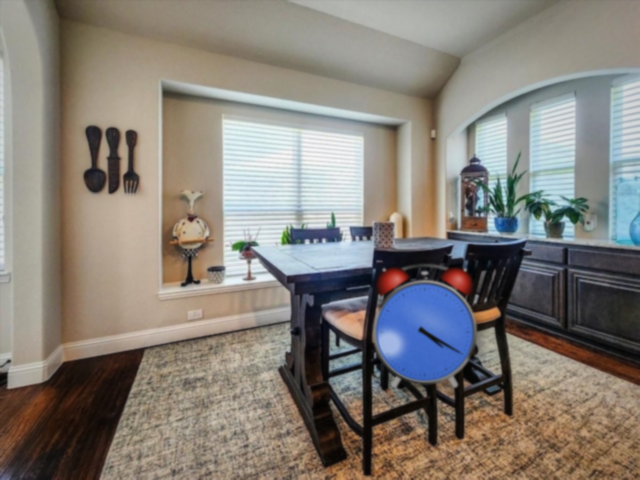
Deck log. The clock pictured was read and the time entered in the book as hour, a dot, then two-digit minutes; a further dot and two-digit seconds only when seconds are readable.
4.20
